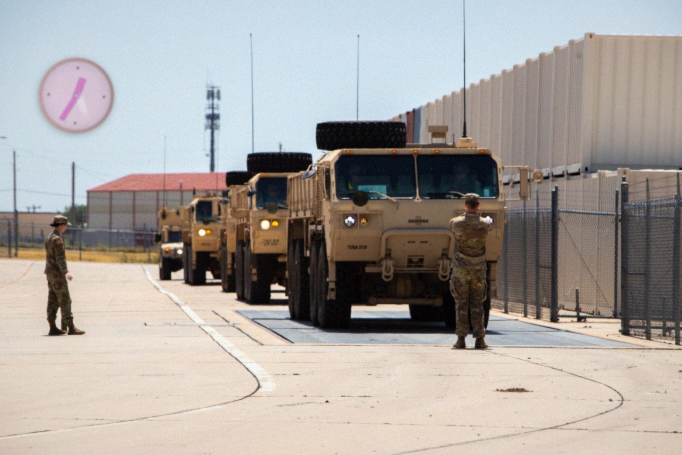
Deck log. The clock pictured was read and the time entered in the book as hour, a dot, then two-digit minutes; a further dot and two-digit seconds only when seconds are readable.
12.35
